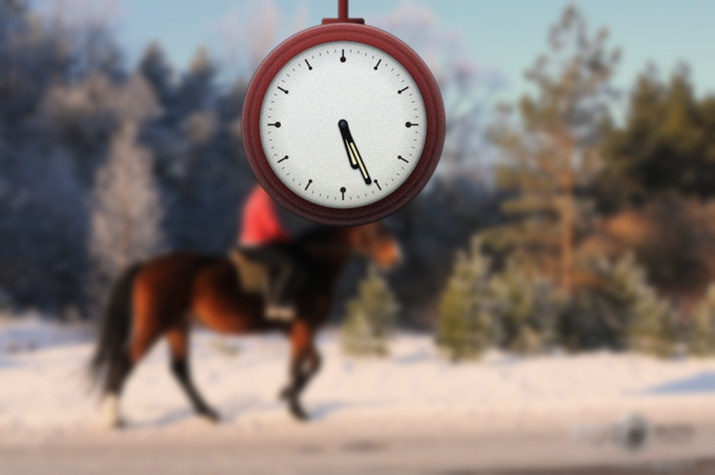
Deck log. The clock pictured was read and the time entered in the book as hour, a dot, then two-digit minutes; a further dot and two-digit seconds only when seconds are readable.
5.26
